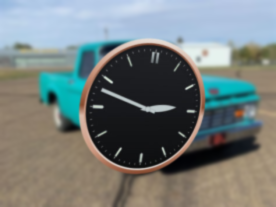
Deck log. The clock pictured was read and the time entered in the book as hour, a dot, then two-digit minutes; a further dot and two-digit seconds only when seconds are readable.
2.48
